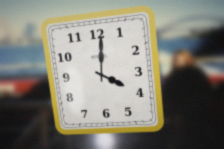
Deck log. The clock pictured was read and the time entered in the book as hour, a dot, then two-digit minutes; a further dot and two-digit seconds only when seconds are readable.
4.01
